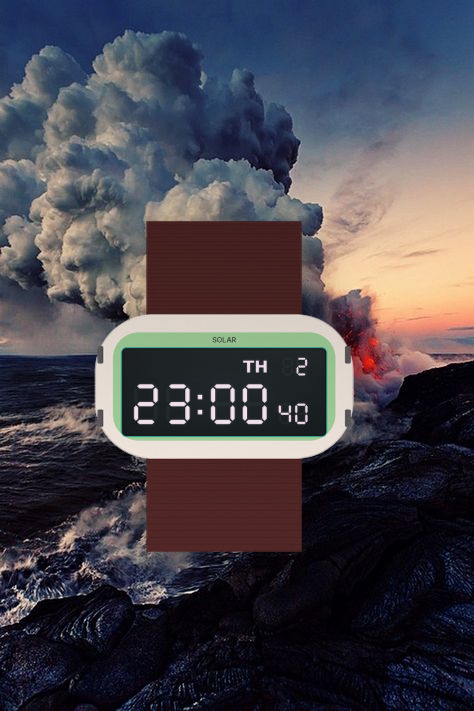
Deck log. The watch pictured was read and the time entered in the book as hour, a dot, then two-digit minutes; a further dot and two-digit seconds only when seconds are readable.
23.00.40
